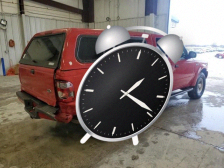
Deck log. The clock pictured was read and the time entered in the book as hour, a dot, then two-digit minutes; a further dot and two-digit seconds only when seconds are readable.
1.19
